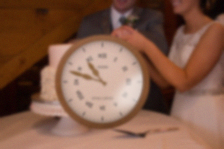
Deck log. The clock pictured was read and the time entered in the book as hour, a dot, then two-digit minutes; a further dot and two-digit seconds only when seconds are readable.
10.48
